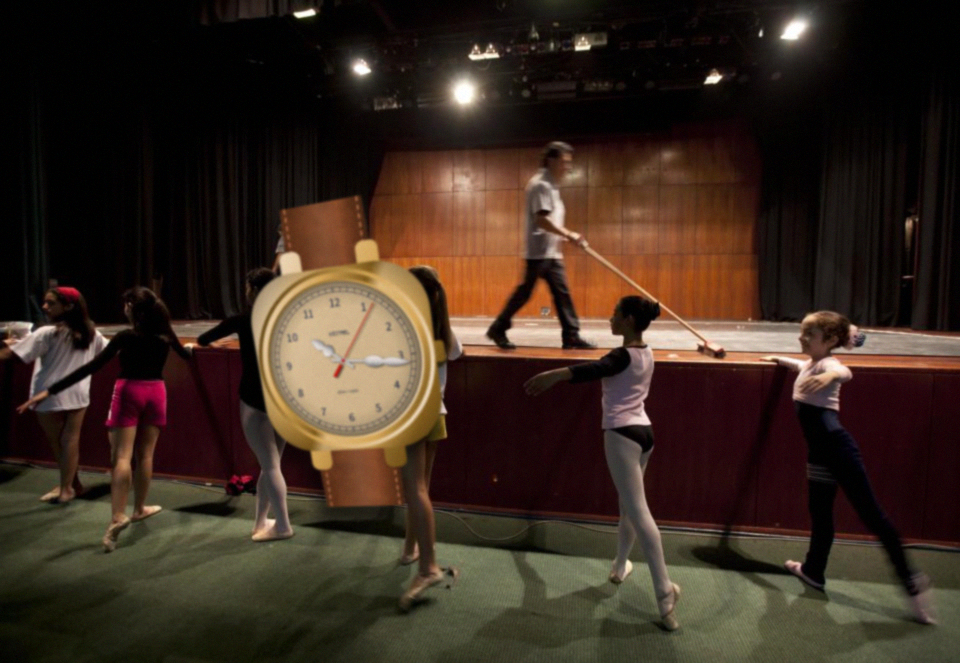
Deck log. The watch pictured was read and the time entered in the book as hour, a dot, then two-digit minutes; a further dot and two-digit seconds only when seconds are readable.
10.16.06
